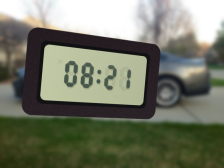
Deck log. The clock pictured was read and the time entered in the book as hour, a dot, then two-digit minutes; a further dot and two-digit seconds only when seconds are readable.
8.21
